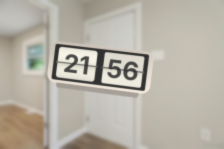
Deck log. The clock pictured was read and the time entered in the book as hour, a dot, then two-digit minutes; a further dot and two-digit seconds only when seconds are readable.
21.56
